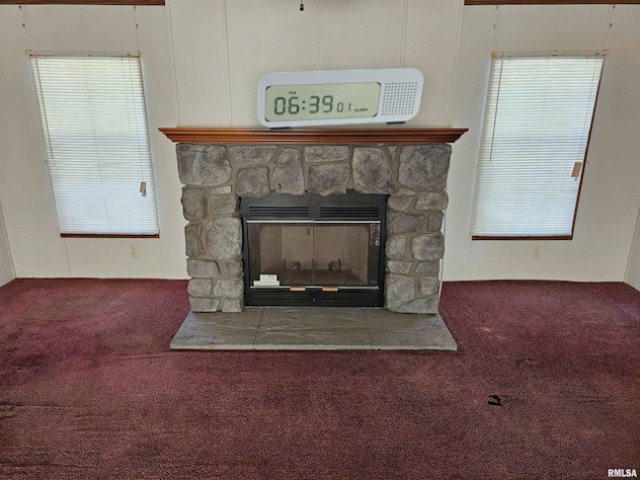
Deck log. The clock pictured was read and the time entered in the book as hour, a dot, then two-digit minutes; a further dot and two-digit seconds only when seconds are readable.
6.39.01
